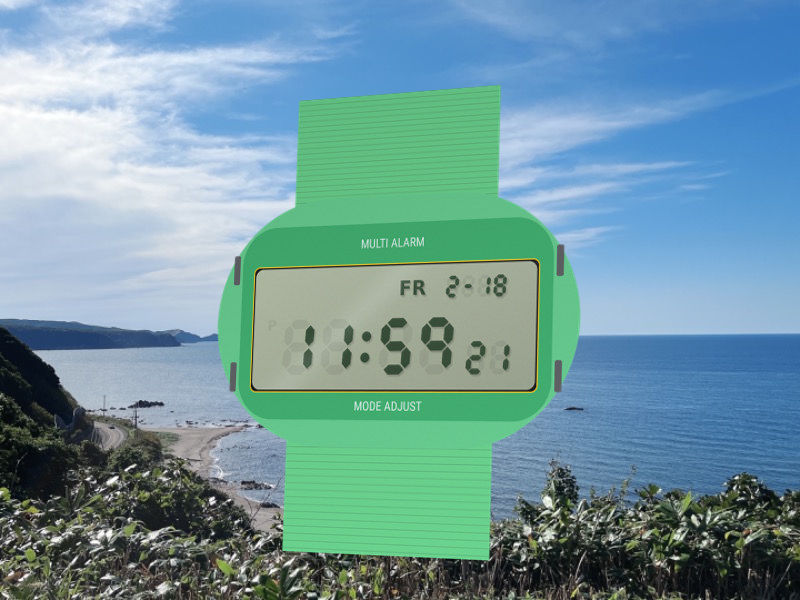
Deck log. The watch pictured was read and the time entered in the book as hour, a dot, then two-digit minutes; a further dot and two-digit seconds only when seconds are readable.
11.59.21
